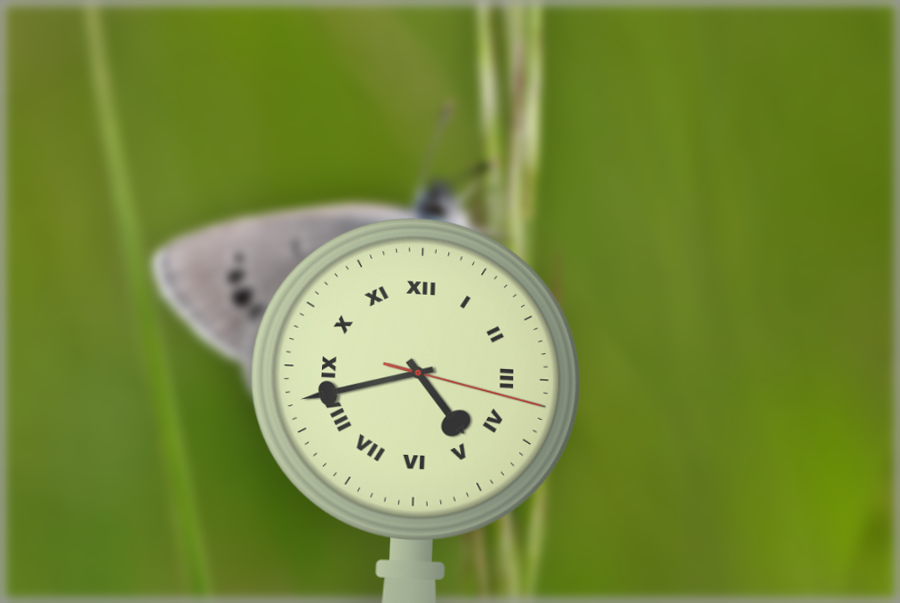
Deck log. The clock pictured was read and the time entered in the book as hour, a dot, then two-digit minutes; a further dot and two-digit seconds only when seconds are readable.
4.42.17
